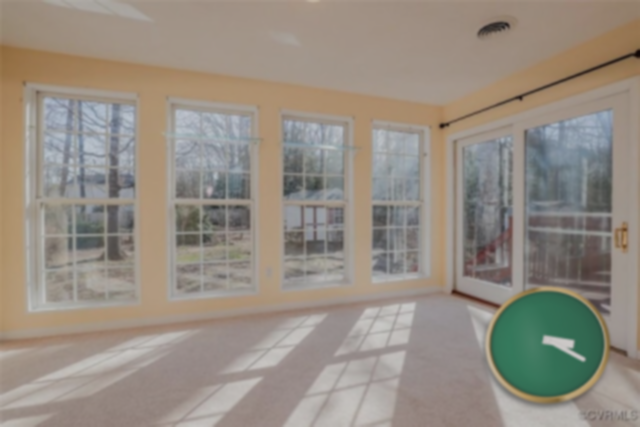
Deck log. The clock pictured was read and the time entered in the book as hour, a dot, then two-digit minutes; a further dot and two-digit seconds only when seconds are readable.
3.20
